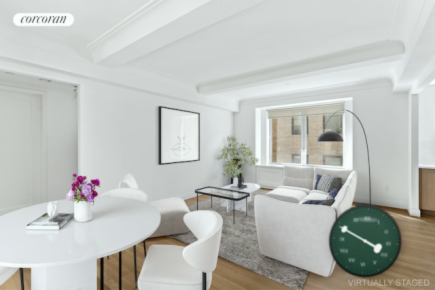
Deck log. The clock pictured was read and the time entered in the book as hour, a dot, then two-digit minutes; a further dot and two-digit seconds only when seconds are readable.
3.49
